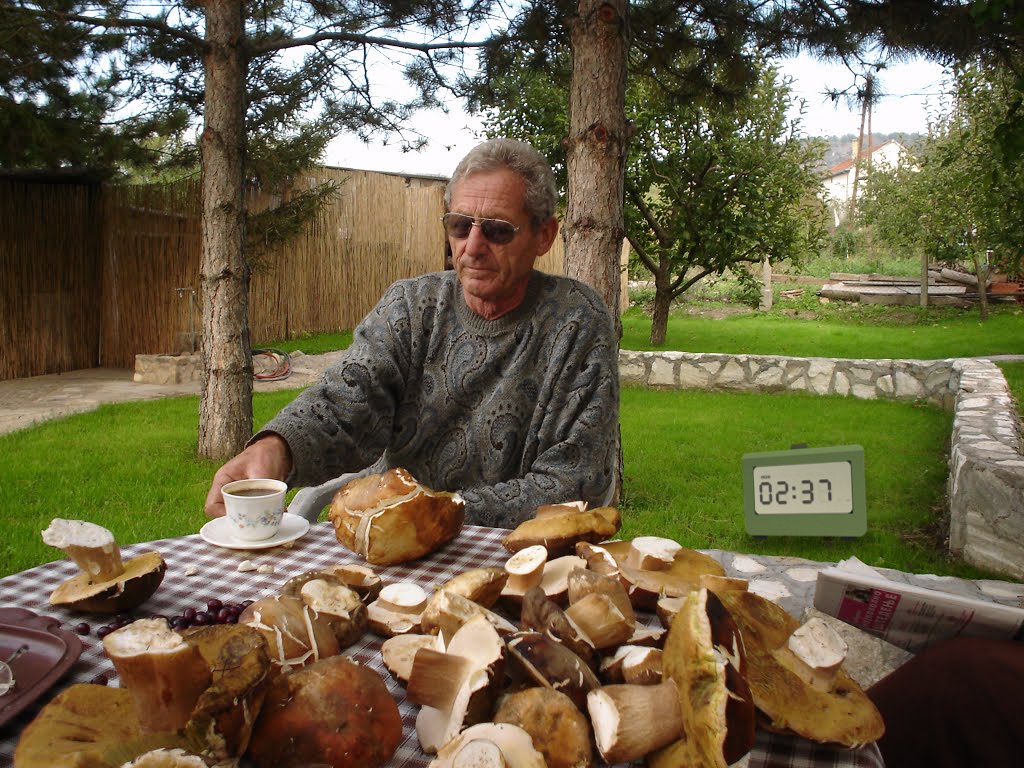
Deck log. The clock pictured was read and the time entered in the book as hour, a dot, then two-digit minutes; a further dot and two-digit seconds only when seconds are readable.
2.37
